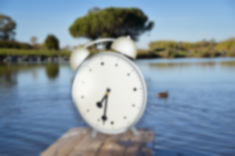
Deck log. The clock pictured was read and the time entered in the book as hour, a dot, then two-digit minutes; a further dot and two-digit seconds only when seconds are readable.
7.33
